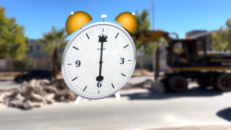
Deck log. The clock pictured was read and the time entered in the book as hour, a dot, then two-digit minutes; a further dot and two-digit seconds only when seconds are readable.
6.00
